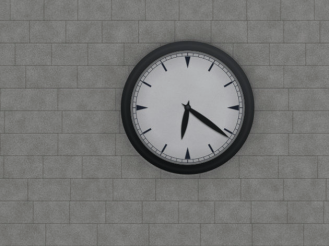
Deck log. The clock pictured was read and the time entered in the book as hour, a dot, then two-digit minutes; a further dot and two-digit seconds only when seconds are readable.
6.21
